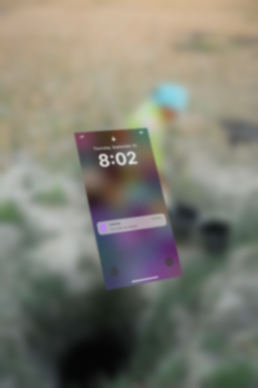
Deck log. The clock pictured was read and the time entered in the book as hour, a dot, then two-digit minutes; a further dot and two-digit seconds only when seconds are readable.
8.02
